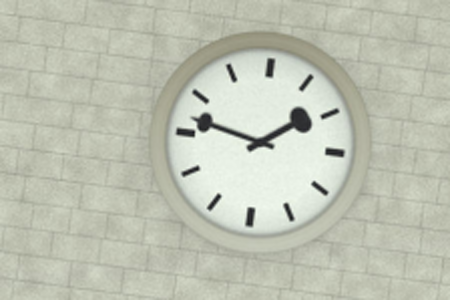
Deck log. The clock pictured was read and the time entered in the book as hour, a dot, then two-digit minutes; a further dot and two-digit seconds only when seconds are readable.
1.47
